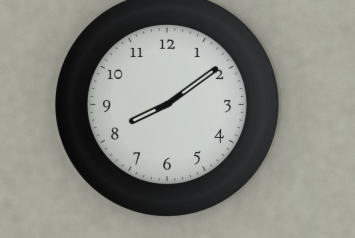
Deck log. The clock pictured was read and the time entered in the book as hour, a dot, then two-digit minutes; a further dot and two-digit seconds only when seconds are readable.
8.09
